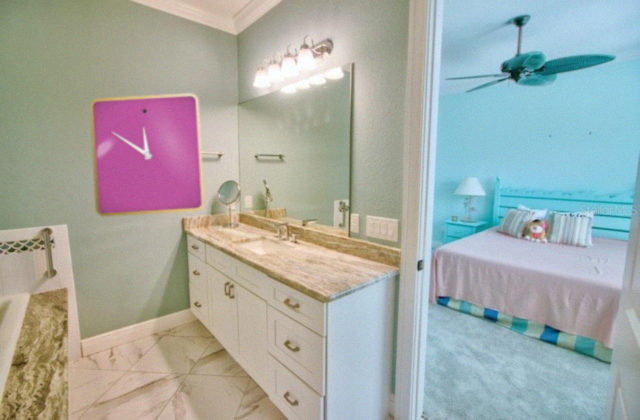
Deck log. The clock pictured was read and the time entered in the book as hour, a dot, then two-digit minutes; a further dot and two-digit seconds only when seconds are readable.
11.51
